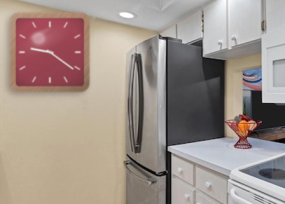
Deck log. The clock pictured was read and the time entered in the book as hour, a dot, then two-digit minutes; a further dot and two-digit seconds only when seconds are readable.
9.21
